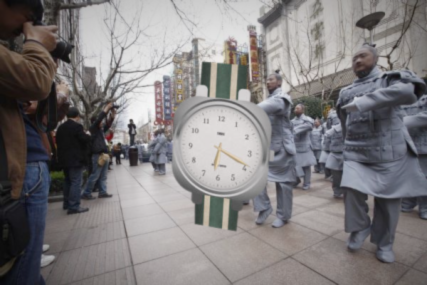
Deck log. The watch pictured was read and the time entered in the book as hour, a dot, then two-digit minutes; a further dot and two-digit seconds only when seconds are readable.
6.19
